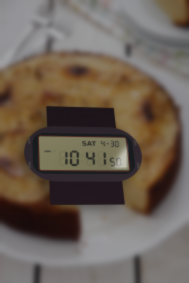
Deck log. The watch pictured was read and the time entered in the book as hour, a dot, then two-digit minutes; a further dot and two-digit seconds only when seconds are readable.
10.41.50
